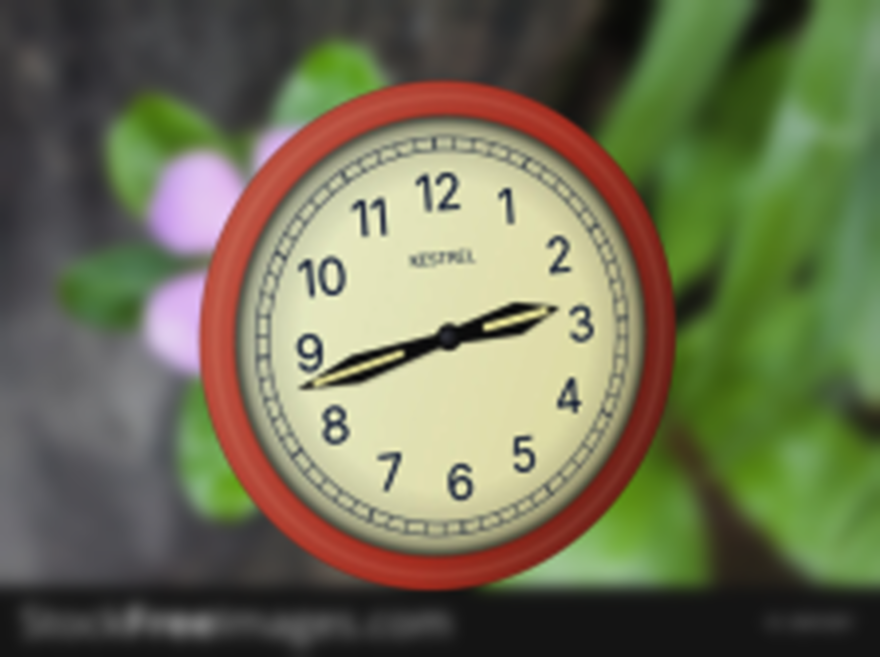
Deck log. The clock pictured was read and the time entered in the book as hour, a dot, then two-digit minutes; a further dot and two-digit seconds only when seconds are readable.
2.43
